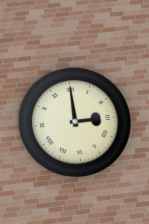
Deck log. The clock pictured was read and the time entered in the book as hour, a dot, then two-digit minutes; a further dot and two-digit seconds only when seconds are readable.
3.00
